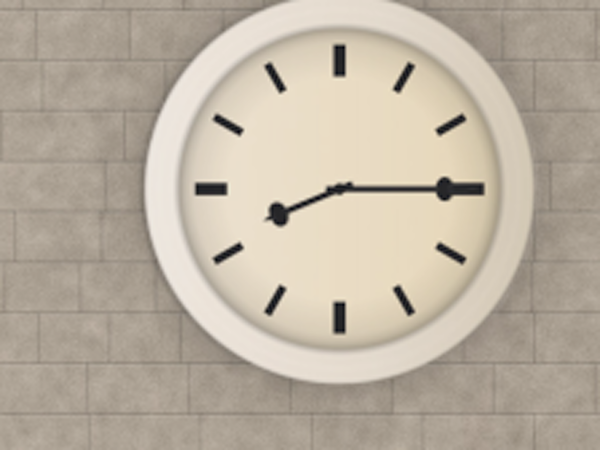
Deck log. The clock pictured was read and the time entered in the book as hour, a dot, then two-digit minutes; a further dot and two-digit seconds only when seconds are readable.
8.15
